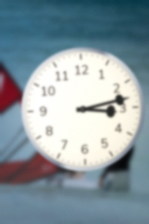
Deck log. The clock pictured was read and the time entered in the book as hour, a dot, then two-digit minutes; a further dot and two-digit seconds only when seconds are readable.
3.13
